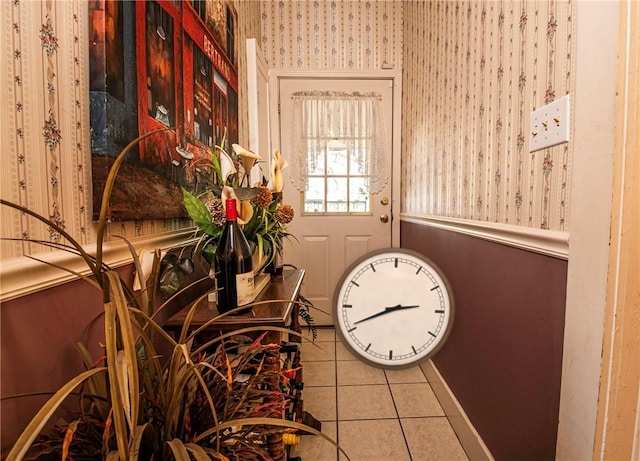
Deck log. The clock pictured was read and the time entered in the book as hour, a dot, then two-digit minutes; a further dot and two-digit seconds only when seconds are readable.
2.41
